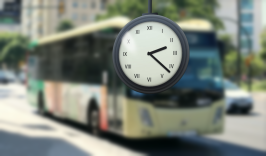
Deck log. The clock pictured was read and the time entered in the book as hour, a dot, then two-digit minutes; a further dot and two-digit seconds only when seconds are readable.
2.22
